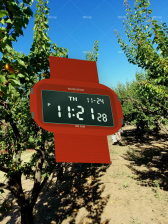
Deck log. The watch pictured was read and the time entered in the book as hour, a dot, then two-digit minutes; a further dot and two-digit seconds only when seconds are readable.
11.21.28
